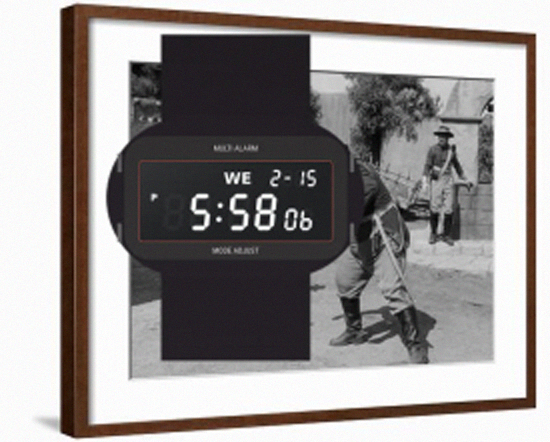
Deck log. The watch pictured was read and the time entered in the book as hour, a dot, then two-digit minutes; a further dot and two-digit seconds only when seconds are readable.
5.58.06
